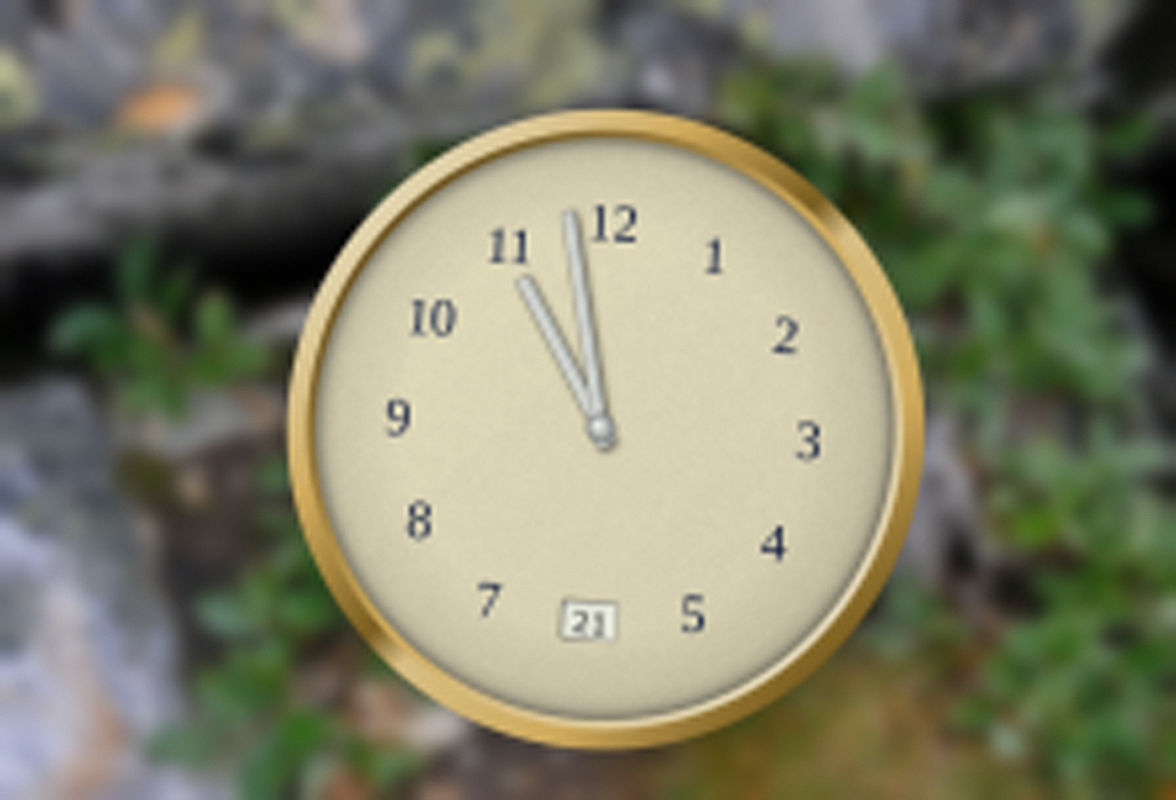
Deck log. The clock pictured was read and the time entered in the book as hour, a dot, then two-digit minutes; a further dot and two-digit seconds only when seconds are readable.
10.58
